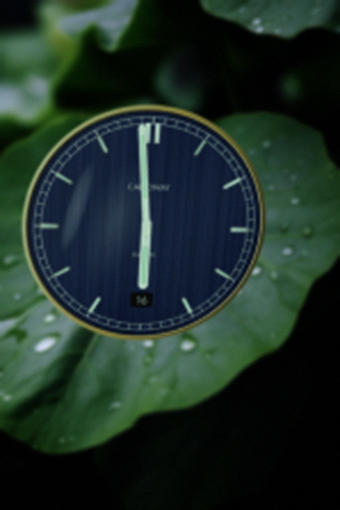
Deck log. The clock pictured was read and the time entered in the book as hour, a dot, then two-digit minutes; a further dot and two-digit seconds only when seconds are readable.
5.59
